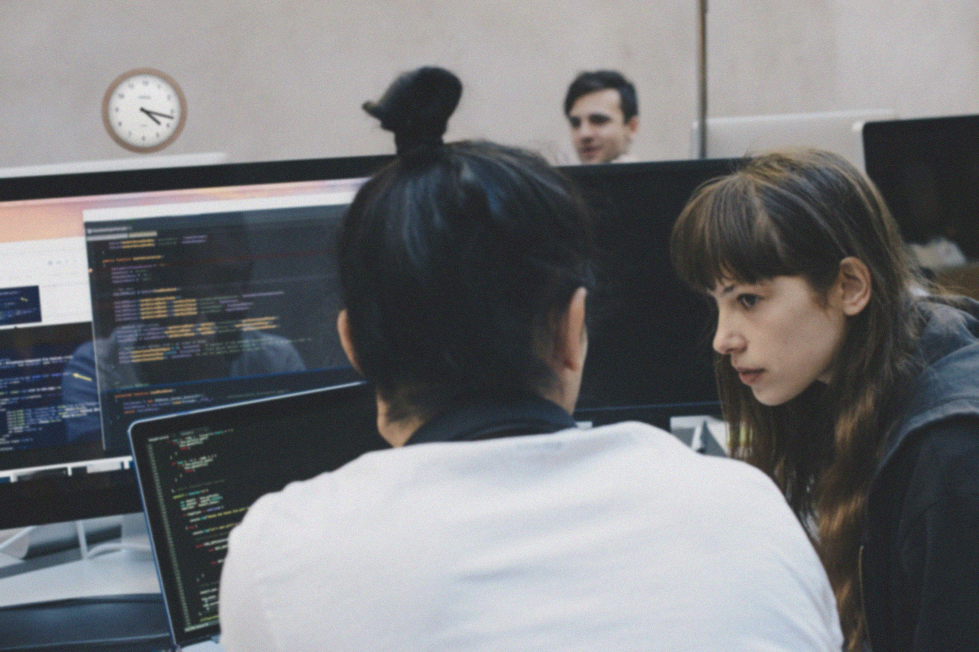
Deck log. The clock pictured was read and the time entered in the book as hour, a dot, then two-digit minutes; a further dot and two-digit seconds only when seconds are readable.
4.17
